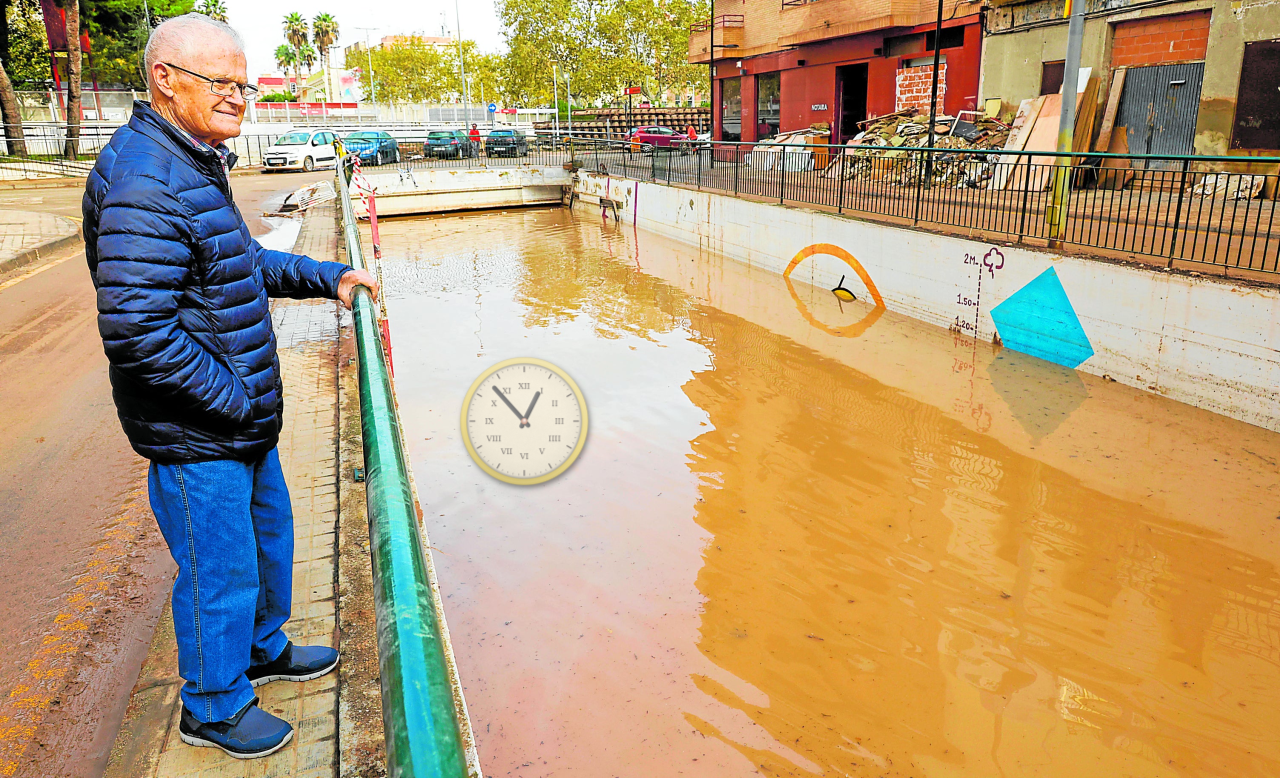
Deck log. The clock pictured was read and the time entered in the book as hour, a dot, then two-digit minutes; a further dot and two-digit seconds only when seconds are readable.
12.53
